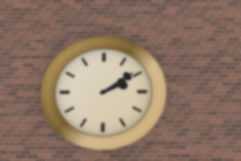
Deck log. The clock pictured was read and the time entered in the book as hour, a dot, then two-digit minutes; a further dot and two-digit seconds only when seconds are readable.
2.09
